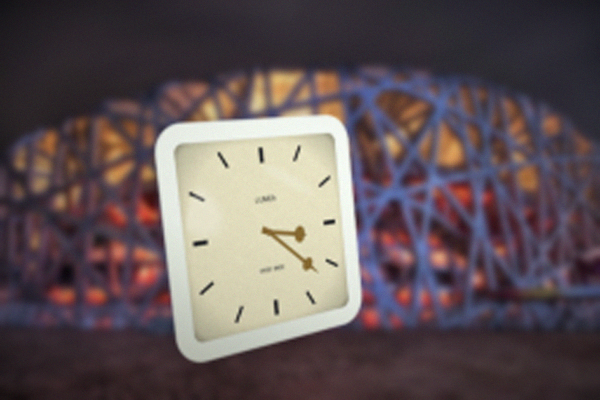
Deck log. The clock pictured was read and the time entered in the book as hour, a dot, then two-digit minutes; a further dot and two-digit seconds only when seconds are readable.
3.22
